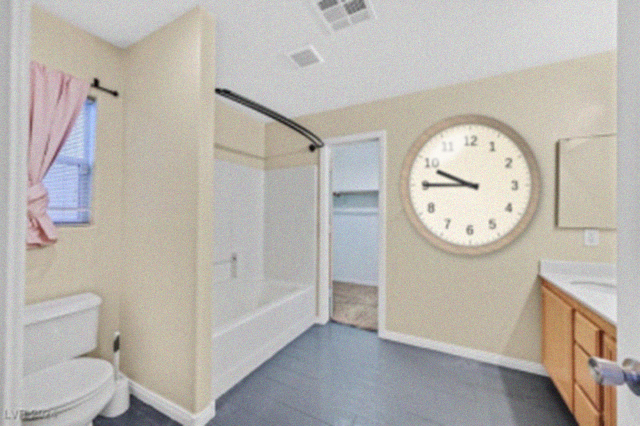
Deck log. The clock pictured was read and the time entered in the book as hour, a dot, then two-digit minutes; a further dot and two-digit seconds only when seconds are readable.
9.45
